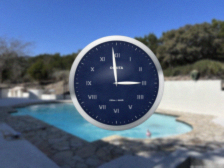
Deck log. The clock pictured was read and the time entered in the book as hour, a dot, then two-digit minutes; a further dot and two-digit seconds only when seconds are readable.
2.59
